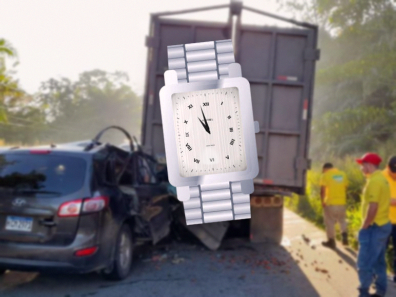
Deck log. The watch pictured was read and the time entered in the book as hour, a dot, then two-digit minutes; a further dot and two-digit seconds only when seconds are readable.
10.58
